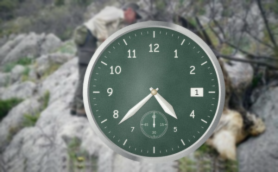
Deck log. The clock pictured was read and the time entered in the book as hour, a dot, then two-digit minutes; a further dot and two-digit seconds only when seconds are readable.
4.38
